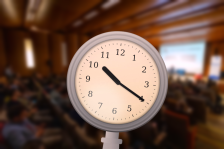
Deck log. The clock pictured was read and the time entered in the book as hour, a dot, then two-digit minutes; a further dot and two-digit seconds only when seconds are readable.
10.20
